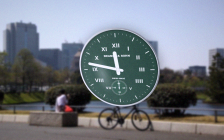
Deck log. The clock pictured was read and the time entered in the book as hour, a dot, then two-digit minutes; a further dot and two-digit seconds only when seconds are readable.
11.47
